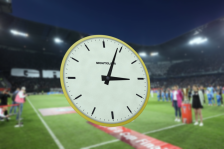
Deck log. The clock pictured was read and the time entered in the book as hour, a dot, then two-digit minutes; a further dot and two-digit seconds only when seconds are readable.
3.04
